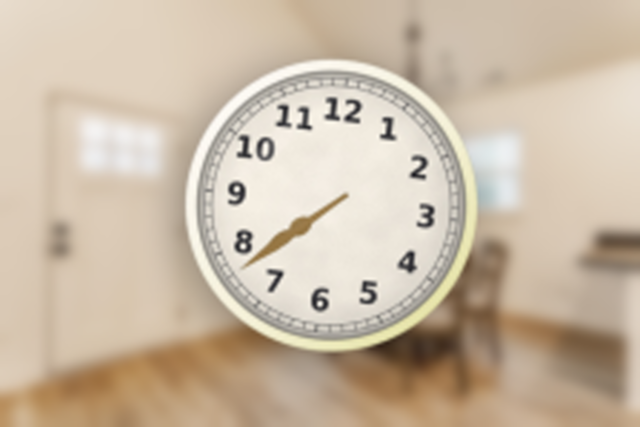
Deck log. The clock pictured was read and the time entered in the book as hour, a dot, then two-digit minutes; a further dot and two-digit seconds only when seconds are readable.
7.38
